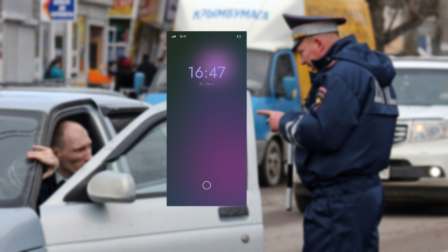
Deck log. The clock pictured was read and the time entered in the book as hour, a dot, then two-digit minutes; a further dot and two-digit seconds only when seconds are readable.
16.47
